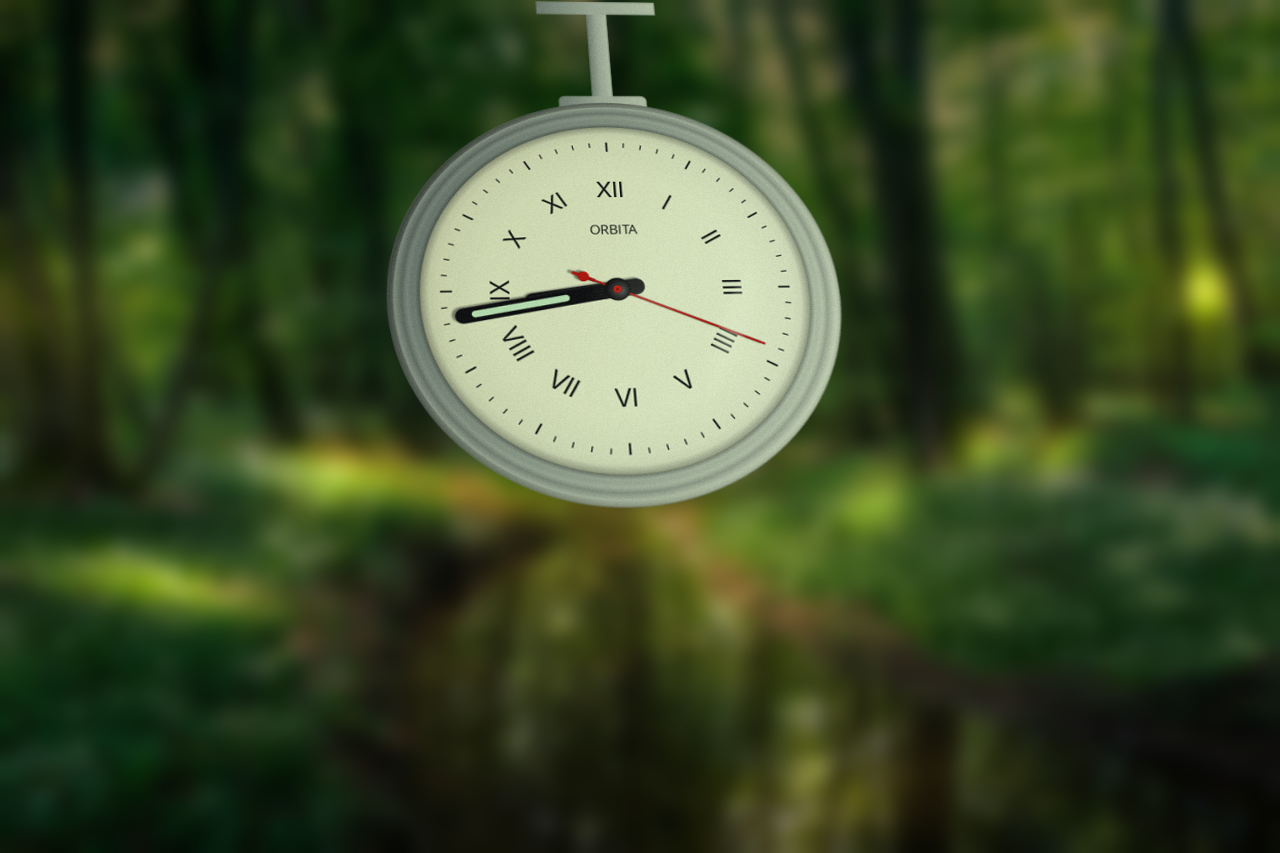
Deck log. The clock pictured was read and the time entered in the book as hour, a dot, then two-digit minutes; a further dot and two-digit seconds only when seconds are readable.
8.43.19
